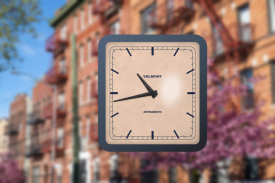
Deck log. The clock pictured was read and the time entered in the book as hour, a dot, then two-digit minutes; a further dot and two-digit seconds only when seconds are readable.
10.43
